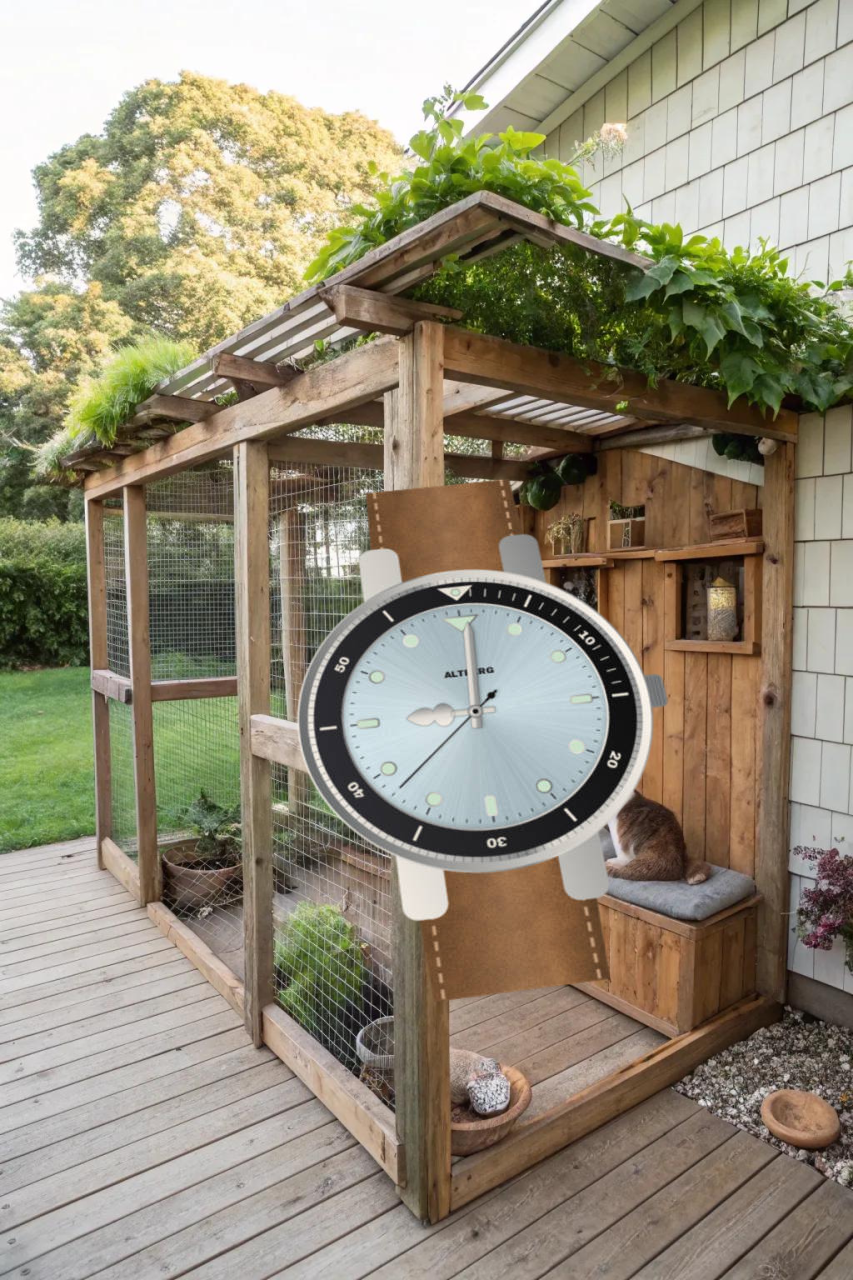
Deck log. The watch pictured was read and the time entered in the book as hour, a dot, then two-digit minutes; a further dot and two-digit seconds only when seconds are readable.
9.00.38
